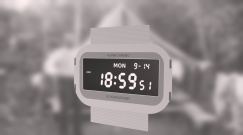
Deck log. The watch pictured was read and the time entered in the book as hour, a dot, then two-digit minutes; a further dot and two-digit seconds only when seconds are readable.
18.59.51
